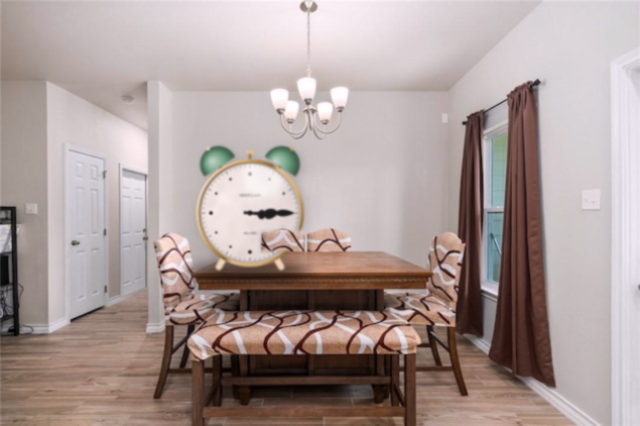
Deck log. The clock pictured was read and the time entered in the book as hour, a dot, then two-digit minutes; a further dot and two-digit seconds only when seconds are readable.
3.15
